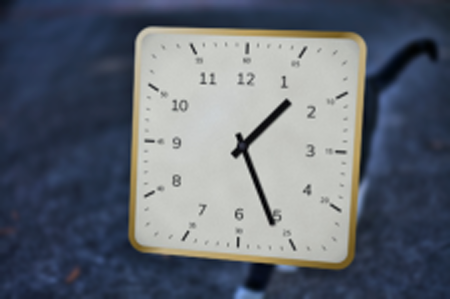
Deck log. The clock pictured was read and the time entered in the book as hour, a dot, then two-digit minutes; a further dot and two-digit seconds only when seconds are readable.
1.26
